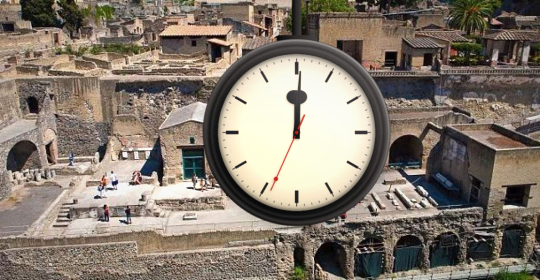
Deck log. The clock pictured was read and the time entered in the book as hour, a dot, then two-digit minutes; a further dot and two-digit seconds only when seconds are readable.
12.00.34
